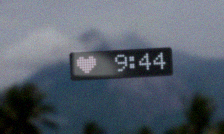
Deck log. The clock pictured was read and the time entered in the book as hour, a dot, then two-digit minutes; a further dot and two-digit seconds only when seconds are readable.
9.44
